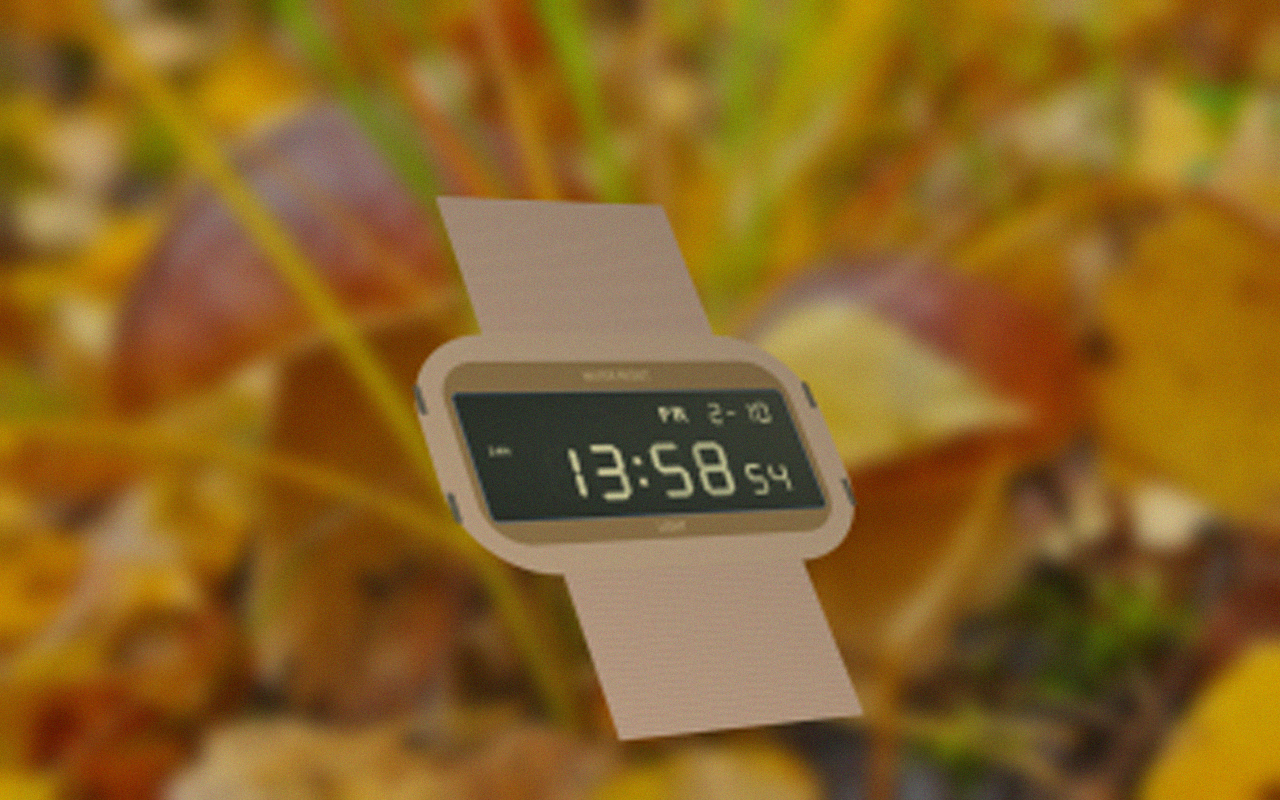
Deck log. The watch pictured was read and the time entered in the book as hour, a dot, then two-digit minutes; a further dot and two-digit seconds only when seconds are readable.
13.58.54
